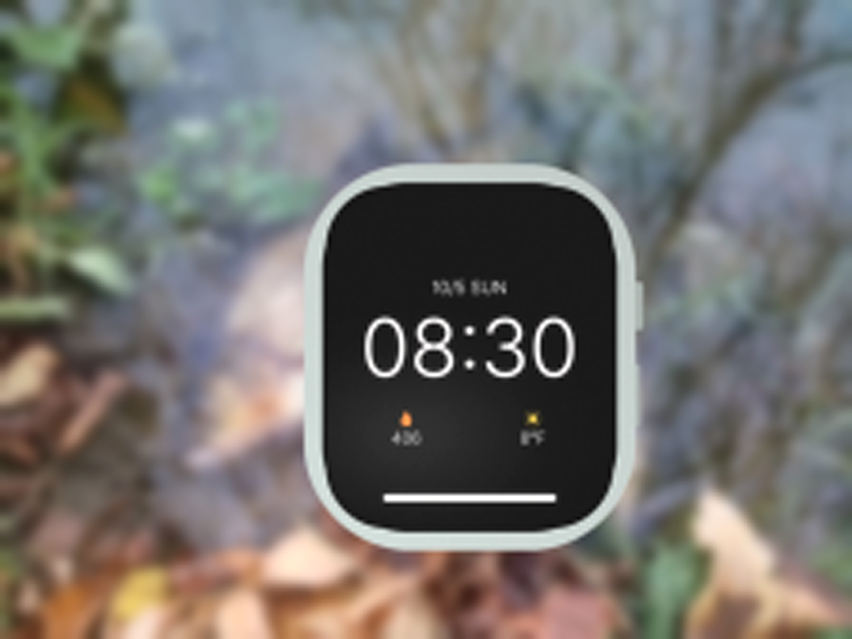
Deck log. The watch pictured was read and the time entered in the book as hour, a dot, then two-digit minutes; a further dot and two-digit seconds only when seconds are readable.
8.30
